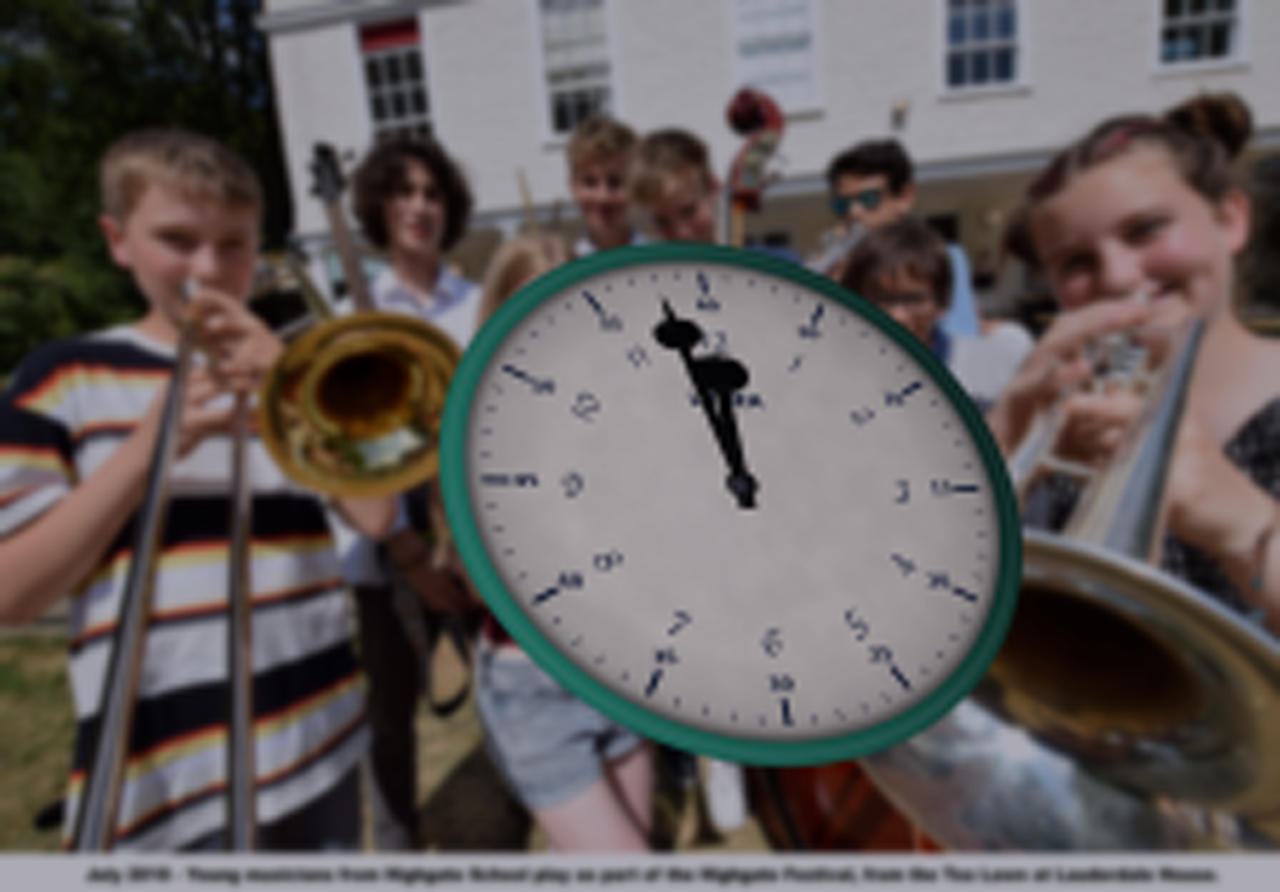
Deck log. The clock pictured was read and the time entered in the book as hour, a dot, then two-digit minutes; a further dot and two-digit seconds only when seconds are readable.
11.58
